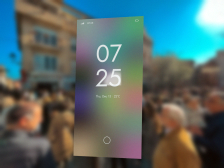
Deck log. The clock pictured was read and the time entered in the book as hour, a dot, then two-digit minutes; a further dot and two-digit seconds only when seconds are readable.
7.25
